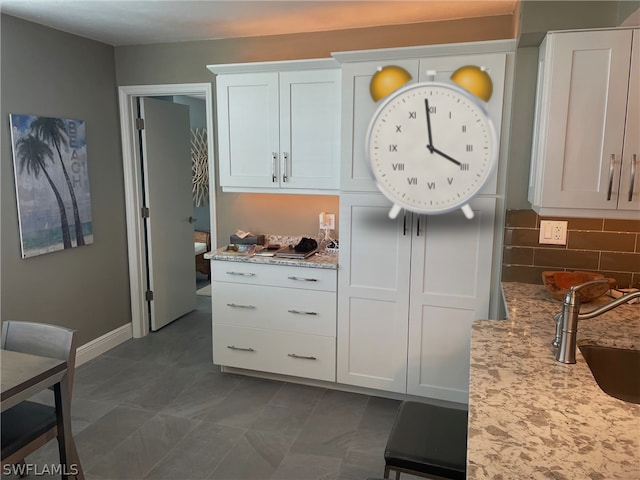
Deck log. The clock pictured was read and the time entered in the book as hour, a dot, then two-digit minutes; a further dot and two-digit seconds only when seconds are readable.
3.59
